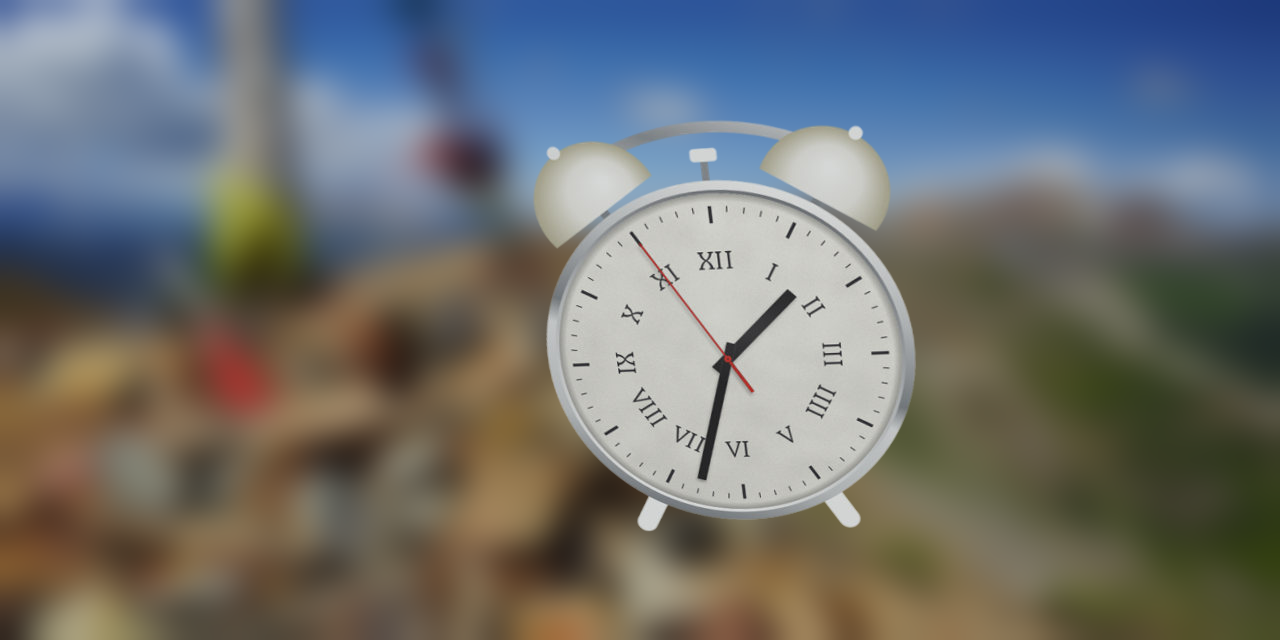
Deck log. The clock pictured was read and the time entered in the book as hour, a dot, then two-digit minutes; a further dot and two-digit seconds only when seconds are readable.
1.32.55
